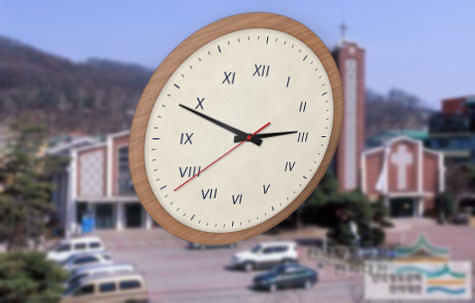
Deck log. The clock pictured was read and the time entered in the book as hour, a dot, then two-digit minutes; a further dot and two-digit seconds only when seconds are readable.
2.48.39
